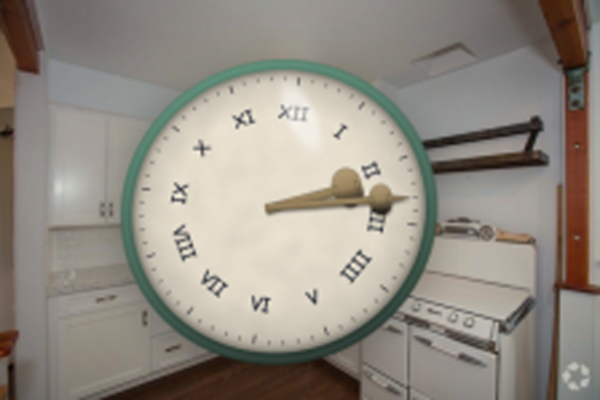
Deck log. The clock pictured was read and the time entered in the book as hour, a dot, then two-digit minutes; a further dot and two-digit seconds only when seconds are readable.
2.13
